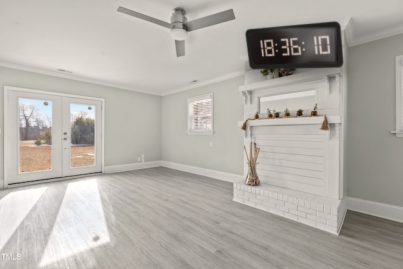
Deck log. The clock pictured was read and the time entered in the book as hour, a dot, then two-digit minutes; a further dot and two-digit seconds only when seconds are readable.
18.36.10
